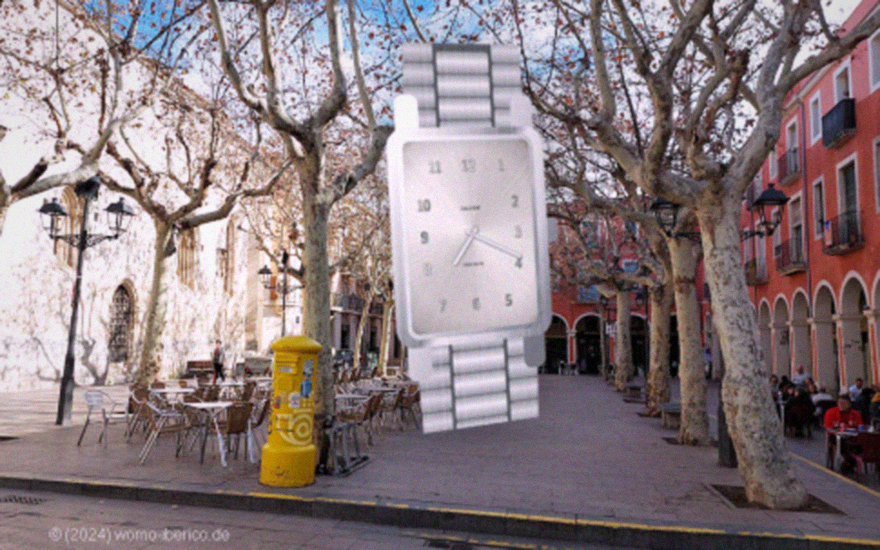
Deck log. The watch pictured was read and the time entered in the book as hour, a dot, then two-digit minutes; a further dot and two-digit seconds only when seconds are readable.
7.19
